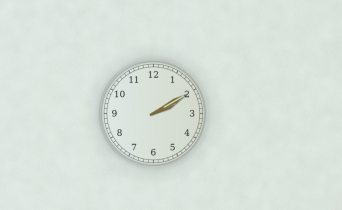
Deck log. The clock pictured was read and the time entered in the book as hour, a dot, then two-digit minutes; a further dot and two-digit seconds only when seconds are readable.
2.10
